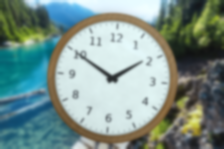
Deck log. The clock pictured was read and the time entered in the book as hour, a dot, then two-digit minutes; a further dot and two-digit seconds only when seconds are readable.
1.50
